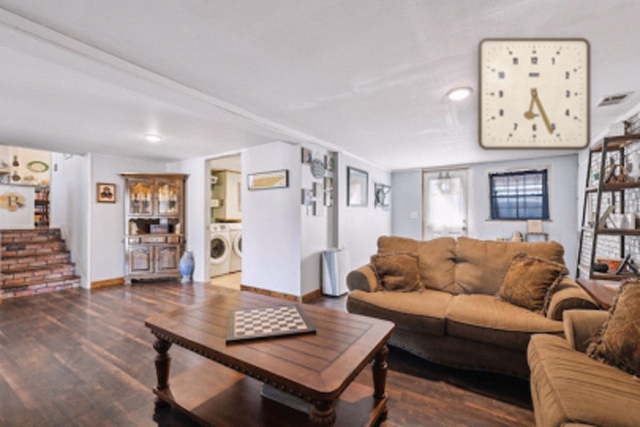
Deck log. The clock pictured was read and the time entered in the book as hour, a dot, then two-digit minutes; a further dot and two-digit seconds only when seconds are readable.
6.26
